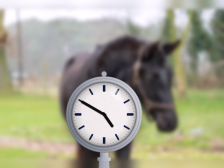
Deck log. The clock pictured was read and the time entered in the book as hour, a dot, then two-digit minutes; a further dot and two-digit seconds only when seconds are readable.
4.50
